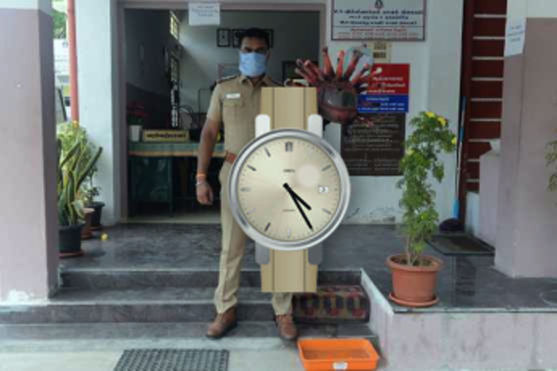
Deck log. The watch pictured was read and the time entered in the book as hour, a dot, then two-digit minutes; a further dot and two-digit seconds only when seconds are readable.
4.25
